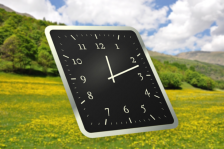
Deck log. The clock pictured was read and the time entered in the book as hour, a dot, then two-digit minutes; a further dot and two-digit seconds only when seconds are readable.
12.12
